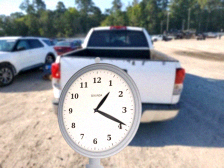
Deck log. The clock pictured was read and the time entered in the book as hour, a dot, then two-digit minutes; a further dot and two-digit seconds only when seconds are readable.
1.19
